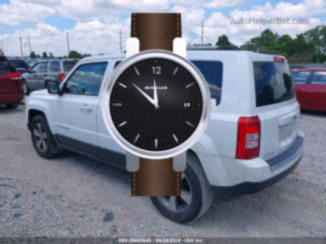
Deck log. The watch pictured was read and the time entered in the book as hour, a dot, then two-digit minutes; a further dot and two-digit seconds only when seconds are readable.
11.52
